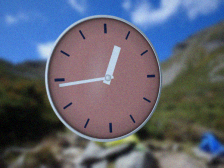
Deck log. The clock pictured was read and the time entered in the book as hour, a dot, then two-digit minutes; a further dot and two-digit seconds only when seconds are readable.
12.44
